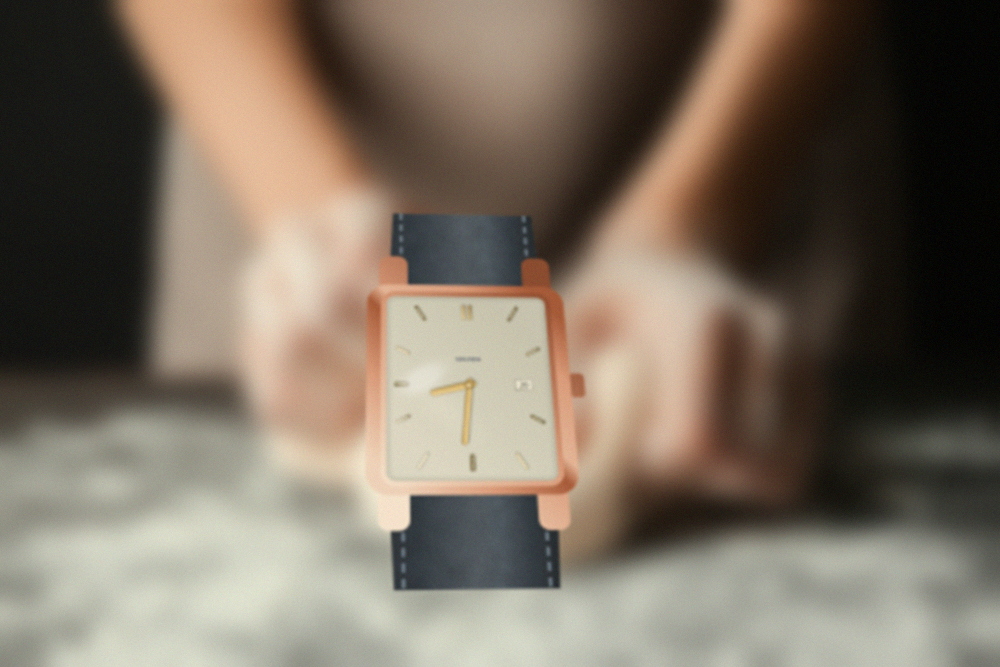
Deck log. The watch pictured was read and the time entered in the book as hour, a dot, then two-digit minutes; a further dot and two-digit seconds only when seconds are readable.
8.31
